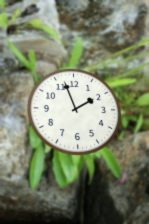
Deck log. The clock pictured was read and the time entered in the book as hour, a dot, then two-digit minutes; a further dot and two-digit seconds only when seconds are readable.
1.57
